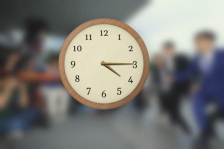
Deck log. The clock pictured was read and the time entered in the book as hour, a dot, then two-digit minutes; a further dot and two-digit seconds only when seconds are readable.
4.15
